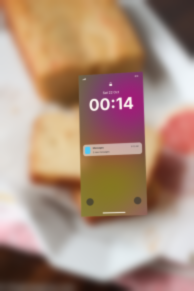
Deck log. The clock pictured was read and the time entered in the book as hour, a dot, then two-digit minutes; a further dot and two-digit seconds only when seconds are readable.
0.14
